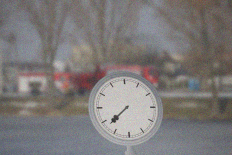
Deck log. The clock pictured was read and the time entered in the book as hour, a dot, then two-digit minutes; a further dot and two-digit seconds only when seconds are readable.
7.38
